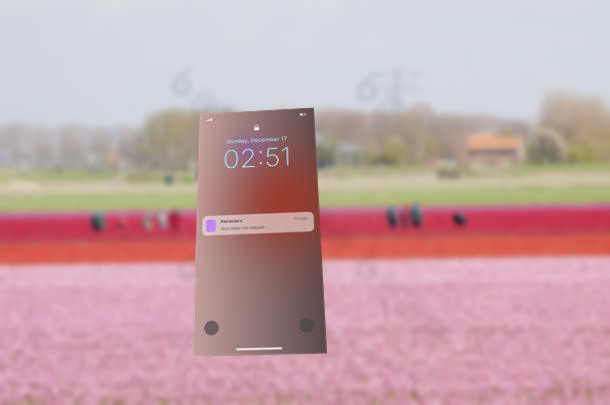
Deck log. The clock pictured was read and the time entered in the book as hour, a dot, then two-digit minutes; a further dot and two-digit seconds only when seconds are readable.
2.51
